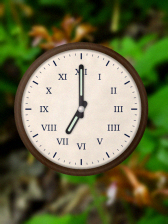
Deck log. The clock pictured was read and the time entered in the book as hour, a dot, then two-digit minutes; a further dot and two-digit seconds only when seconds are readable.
7.00
